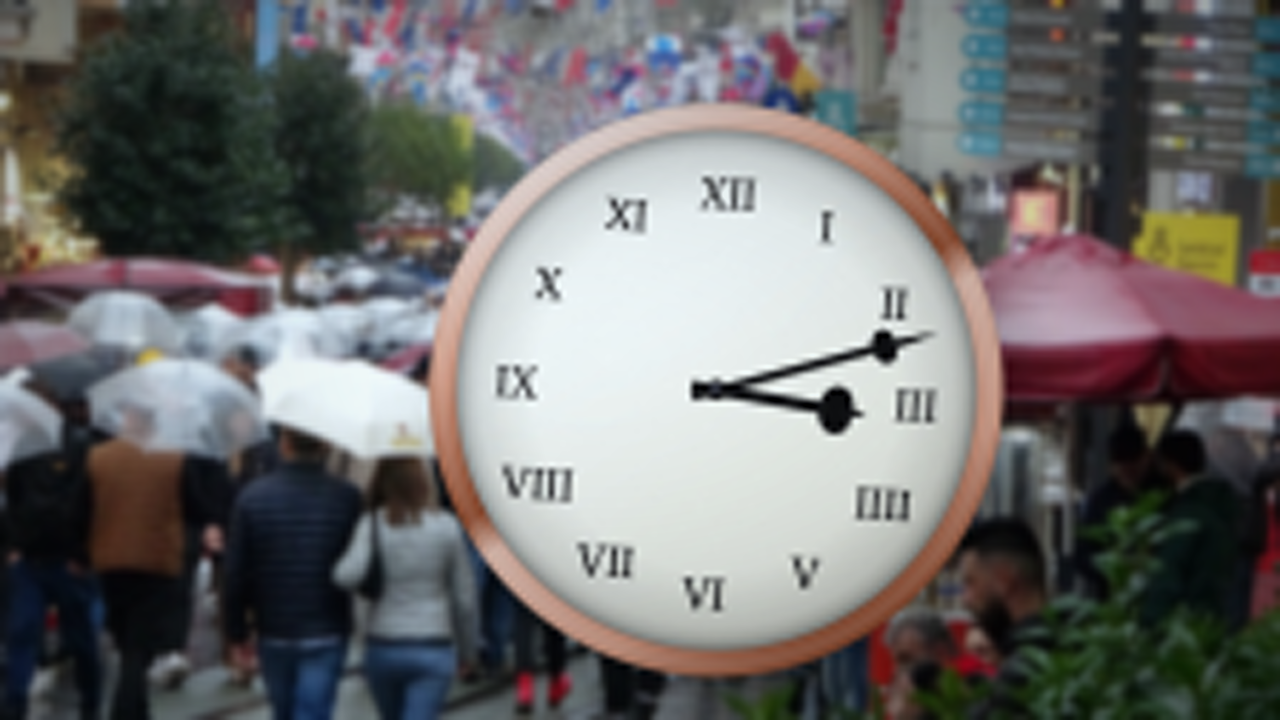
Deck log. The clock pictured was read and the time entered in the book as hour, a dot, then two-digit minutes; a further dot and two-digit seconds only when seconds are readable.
3.12
